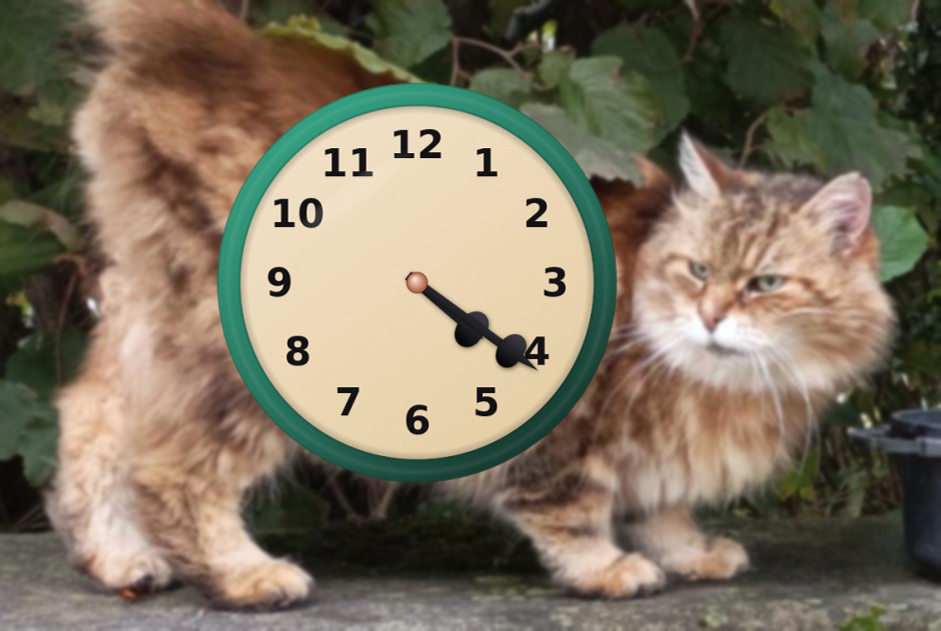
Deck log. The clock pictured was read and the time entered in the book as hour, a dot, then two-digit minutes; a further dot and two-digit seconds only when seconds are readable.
4.21
